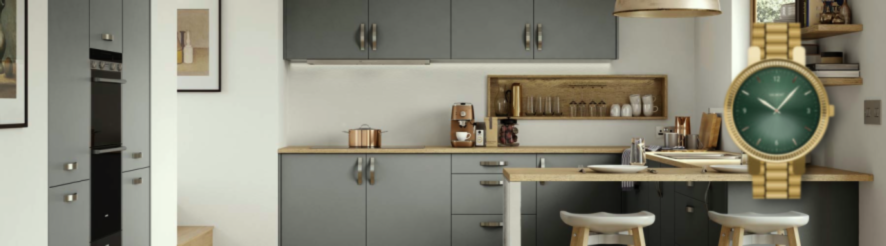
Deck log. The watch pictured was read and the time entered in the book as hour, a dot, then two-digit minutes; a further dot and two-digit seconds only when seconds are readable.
10.07
